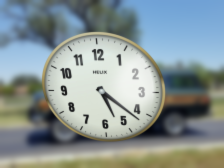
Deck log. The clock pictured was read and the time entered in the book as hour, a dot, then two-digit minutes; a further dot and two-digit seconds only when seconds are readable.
5.22
